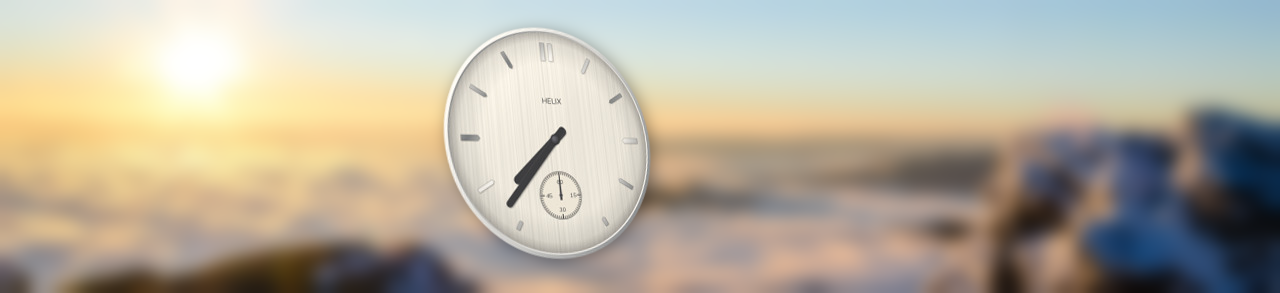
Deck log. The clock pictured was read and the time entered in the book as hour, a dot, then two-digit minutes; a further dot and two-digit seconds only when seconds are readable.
7.37
